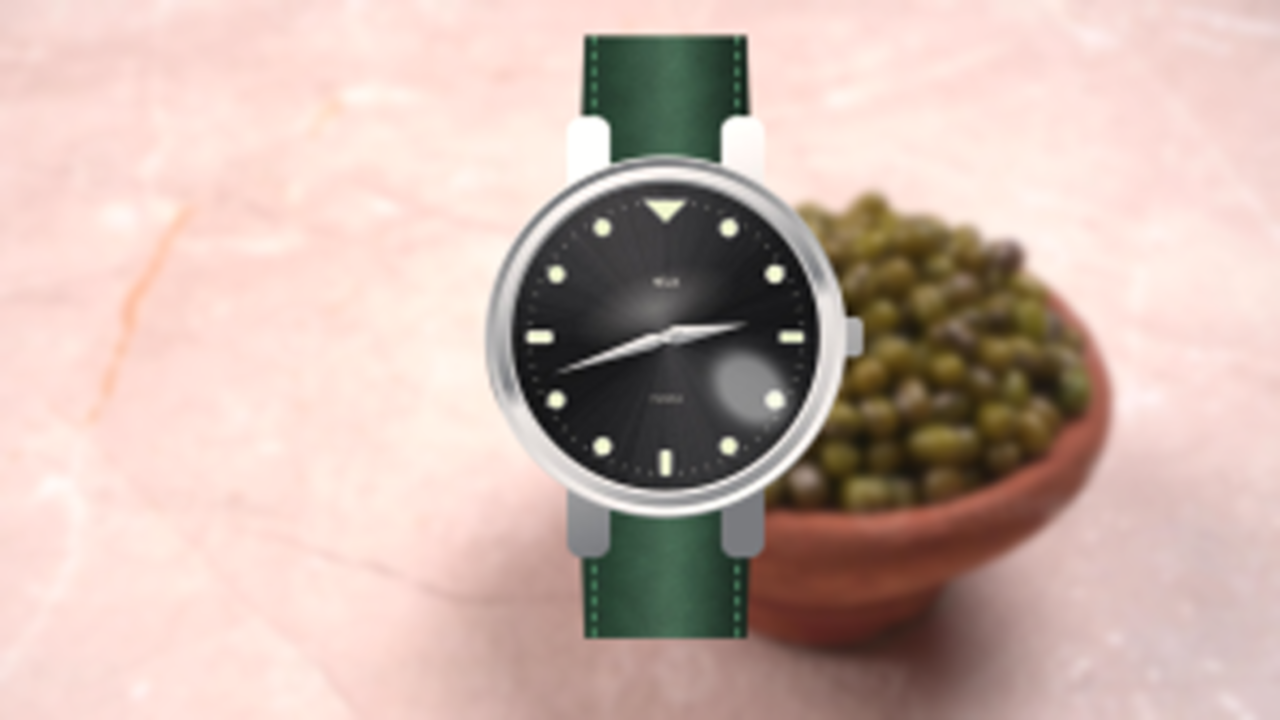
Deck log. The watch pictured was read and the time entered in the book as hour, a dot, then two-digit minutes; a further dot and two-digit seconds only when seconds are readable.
2.42
